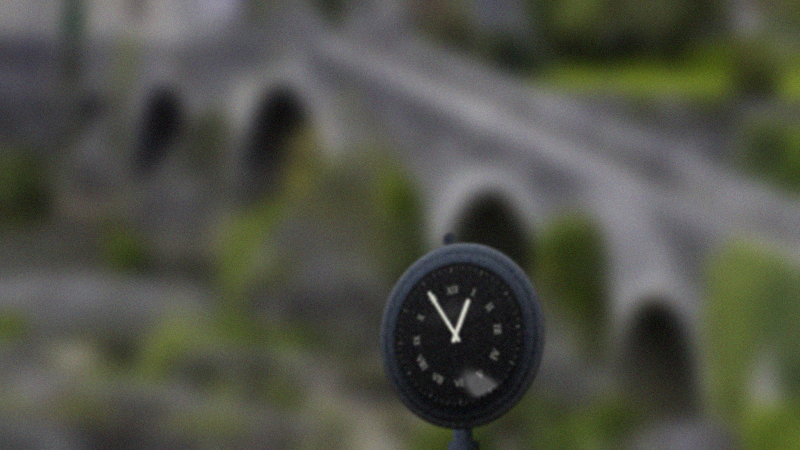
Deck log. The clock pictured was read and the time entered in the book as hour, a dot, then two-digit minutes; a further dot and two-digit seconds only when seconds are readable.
12.55
